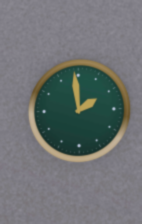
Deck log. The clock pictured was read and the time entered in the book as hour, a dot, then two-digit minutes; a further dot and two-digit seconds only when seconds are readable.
1.59
